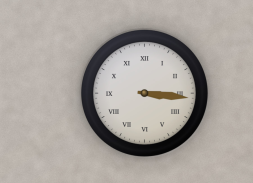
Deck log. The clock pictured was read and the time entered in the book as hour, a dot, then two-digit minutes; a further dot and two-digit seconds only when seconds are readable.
3.16
